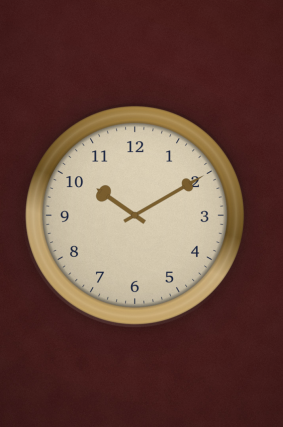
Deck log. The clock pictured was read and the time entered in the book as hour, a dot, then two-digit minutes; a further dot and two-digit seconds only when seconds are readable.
10.10
